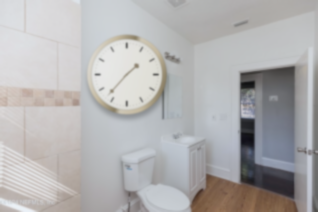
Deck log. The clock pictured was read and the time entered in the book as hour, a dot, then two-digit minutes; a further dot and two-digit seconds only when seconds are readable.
1.37
